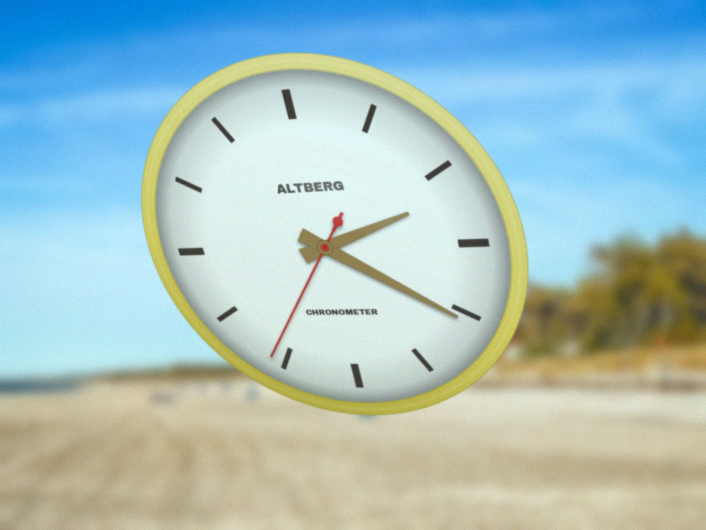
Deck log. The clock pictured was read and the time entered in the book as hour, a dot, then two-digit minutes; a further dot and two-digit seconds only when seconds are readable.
2.20.36
